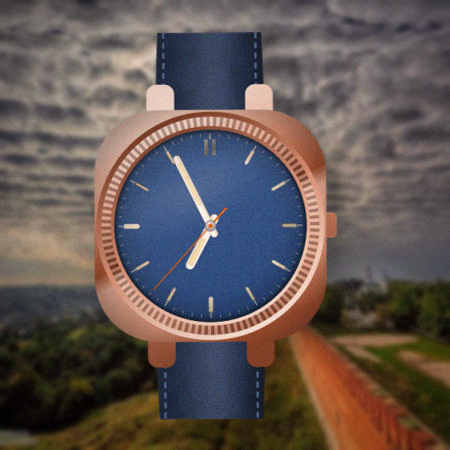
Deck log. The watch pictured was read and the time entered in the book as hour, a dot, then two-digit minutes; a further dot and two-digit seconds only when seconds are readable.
6.55.37
